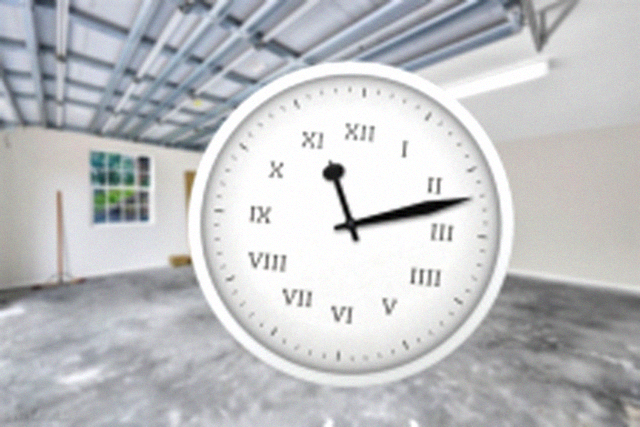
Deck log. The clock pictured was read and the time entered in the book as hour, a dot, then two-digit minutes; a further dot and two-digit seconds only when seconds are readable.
11.12
